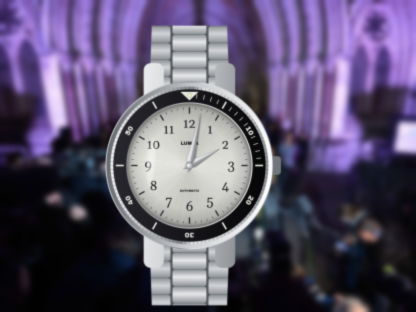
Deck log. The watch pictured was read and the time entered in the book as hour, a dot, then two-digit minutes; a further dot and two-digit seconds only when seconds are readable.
2.02
